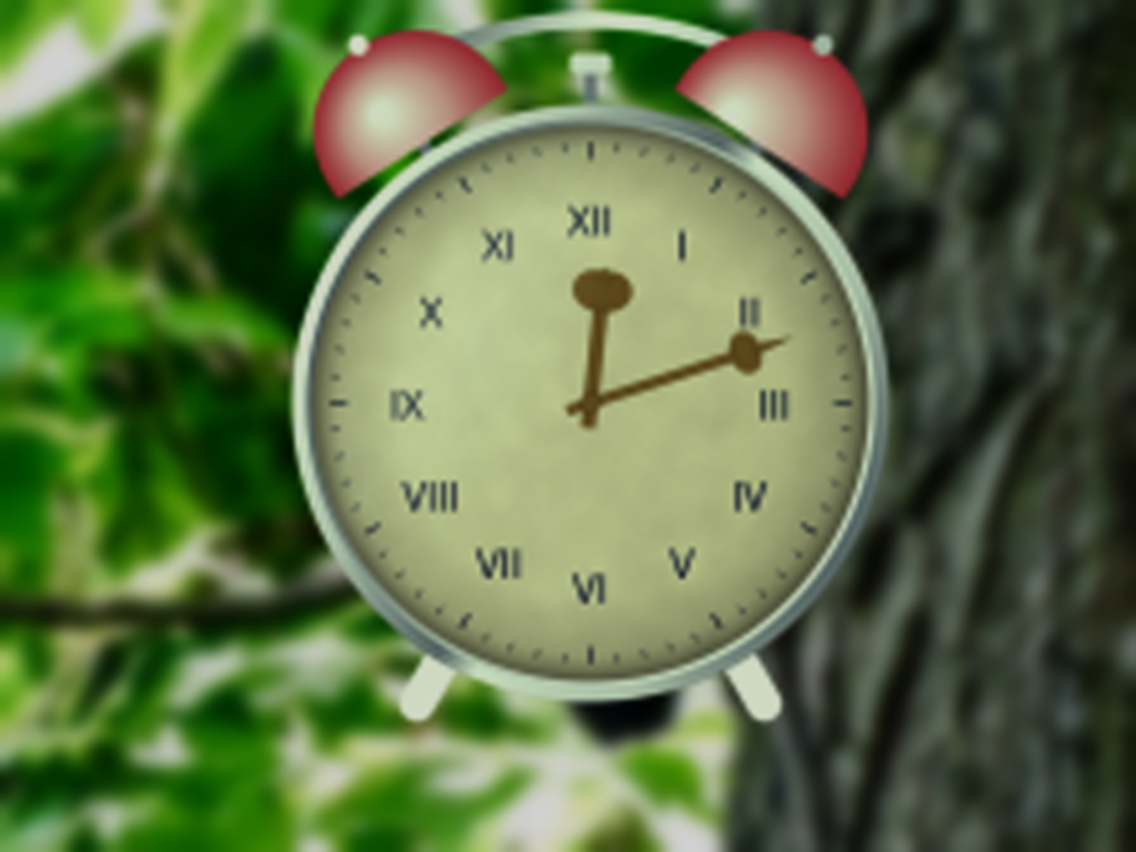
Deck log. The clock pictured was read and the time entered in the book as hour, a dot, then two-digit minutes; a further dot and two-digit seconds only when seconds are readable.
12.12
